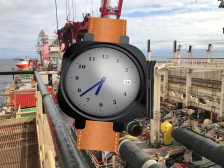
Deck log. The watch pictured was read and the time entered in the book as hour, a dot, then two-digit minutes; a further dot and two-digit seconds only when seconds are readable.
6.38
